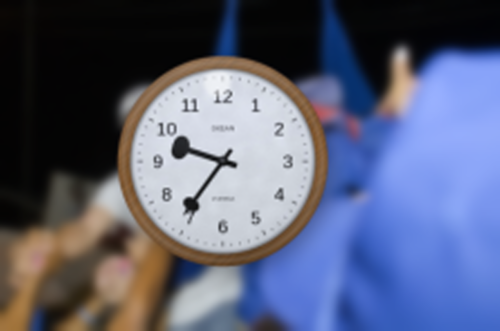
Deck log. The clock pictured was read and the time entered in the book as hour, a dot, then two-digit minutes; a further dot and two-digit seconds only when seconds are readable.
9.36
